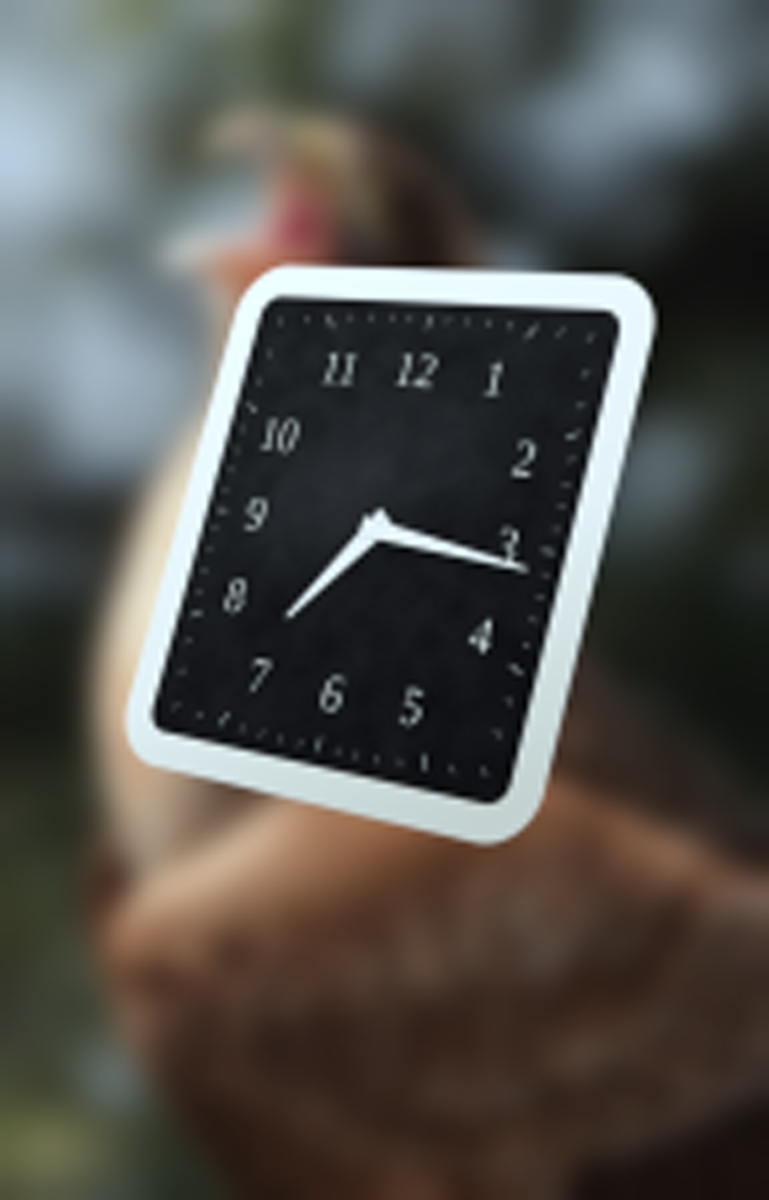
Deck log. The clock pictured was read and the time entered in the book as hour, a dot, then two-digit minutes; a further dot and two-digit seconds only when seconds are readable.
7.16
